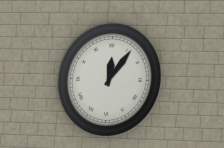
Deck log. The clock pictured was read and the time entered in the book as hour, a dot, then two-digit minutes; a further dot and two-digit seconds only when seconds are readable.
12.06
